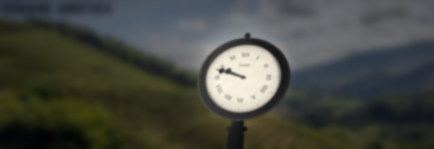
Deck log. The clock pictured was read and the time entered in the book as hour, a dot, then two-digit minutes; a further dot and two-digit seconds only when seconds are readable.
9.48
